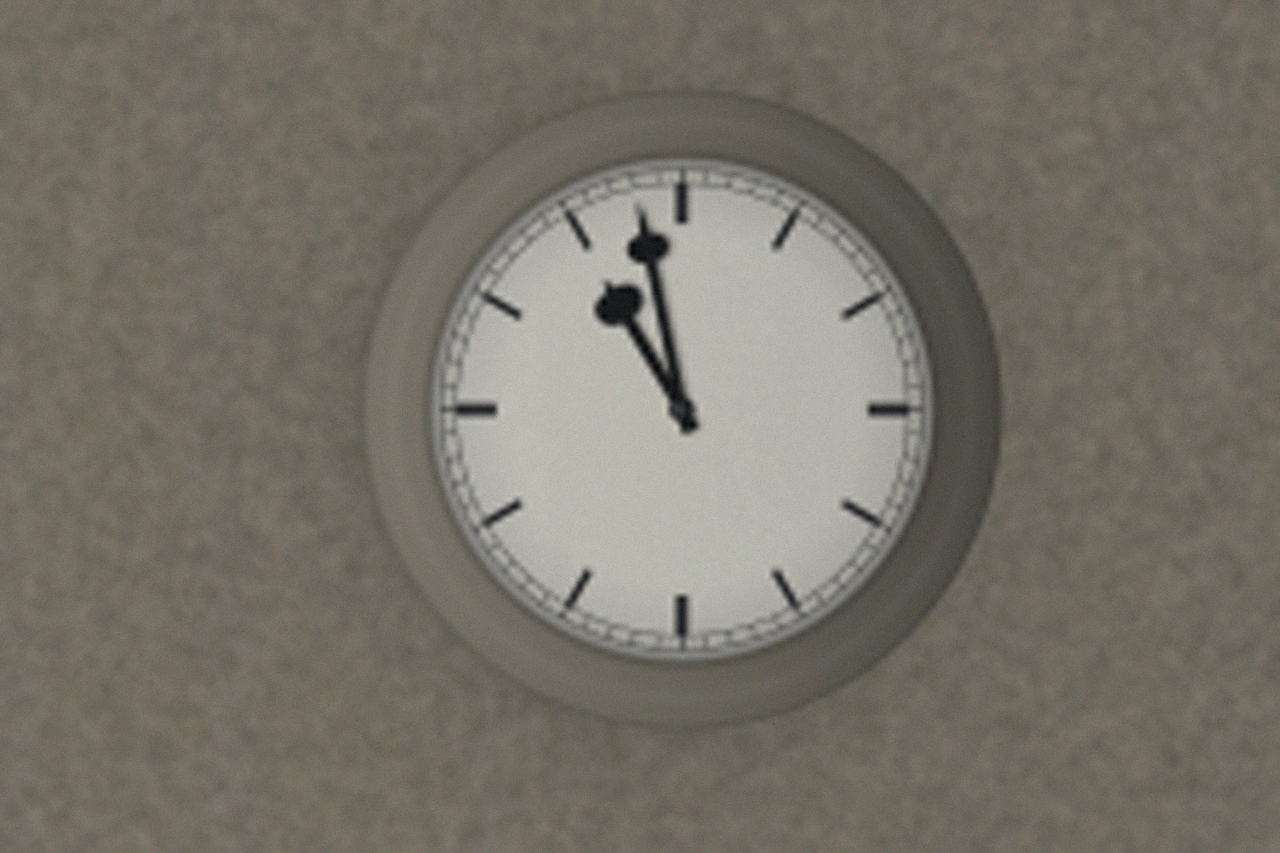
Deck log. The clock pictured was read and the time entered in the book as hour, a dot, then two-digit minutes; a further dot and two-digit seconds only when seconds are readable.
10.58
